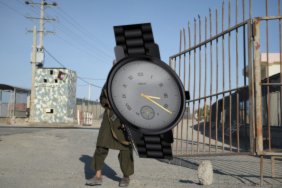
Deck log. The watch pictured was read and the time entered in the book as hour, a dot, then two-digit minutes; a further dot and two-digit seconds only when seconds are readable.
3.21
